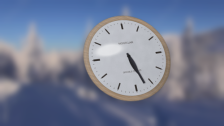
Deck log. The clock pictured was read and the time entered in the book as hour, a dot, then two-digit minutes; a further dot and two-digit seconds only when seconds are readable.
5.27
